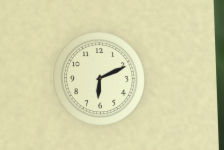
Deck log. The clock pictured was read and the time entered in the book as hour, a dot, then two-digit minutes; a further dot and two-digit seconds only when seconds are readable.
6.11
